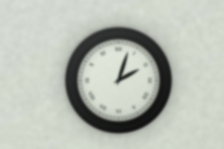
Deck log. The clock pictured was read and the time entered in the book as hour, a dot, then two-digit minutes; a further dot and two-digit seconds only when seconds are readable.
2.03
